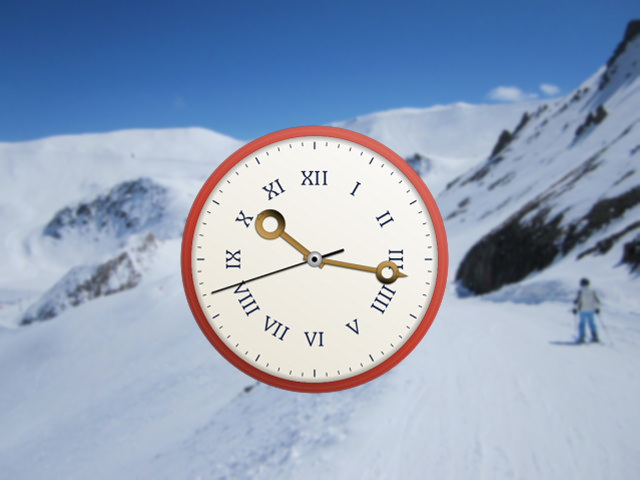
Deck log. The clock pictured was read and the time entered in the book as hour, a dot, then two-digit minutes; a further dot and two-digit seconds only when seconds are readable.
10.16.42
